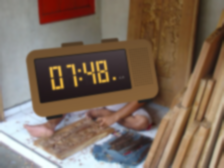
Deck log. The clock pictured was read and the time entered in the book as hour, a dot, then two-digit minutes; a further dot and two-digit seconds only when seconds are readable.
7.48
